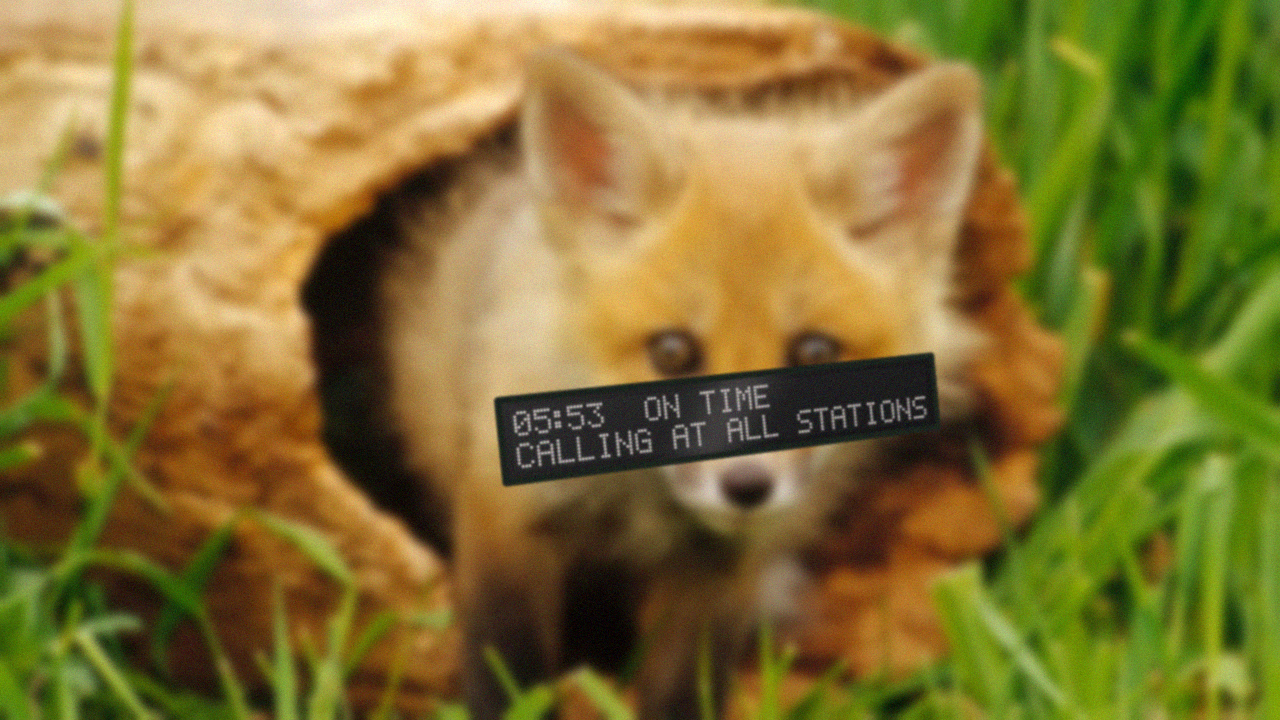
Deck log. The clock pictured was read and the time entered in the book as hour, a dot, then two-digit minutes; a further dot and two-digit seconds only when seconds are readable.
5.53
